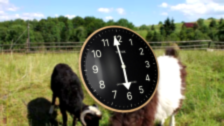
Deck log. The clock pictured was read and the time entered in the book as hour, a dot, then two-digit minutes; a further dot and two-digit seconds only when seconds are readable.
5.59
